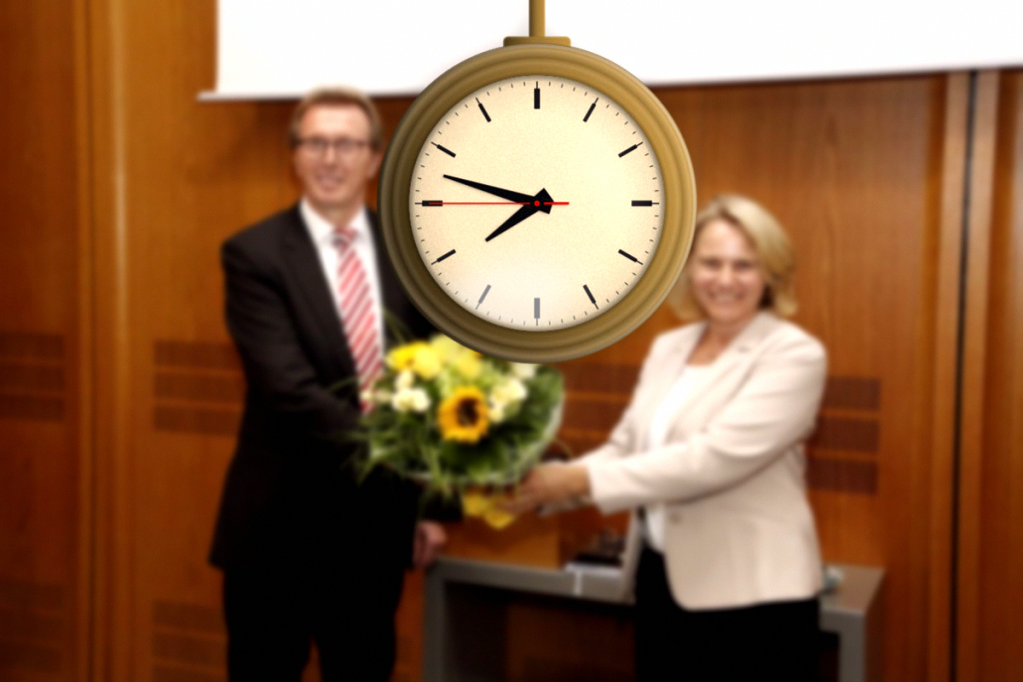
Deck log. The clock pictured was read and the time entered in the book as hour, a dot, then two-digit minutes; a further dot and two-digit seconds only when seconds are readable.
7.47.45
